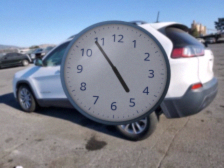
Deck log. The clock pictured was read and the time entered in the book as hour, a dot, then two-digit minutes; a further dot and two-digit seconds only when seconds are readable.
4.54
